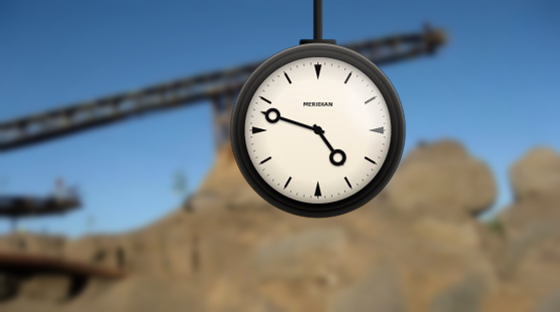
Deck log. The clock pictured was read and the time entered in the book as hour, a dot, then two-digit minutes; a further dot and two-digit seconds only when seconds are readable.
4.48
